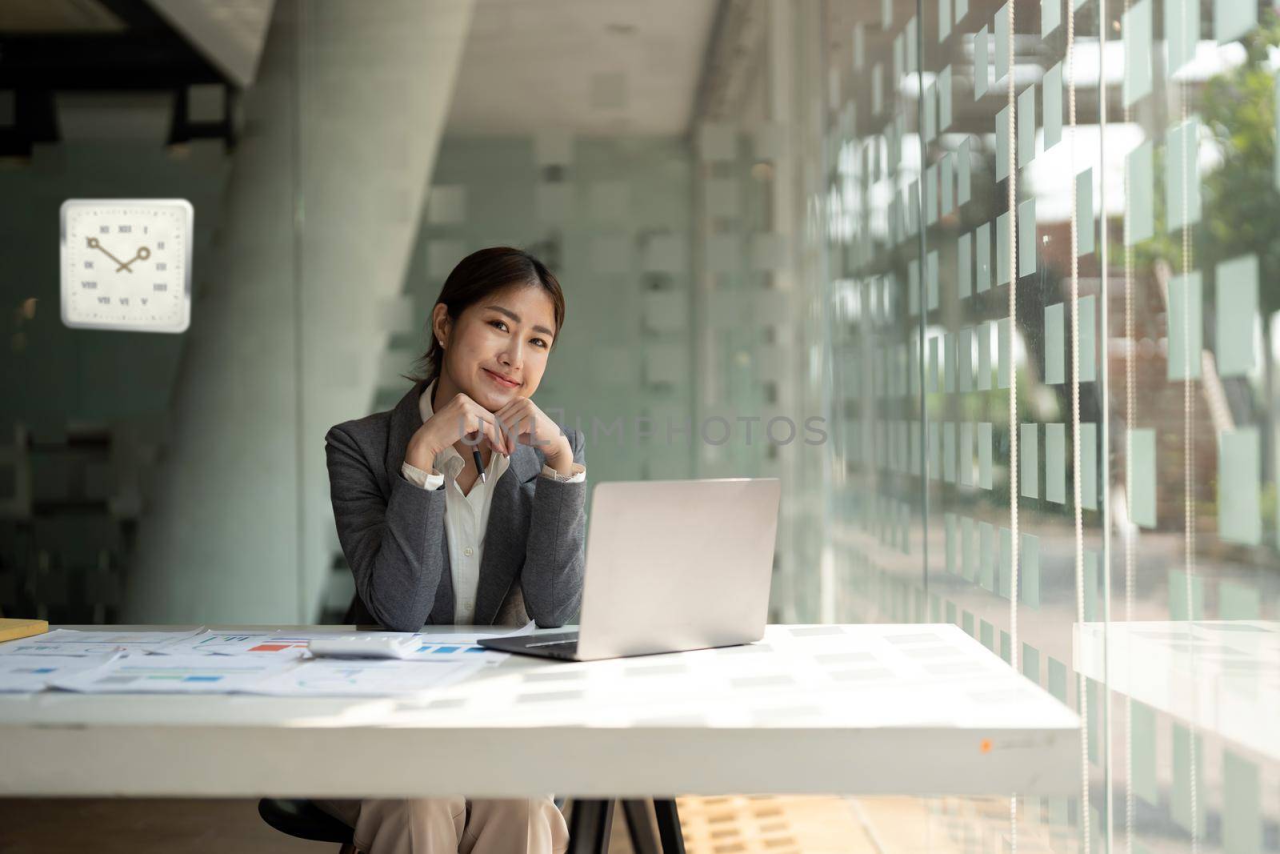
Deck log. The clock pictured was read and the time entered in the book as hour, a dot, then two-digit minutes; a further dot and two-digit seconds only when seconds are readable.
1.51
